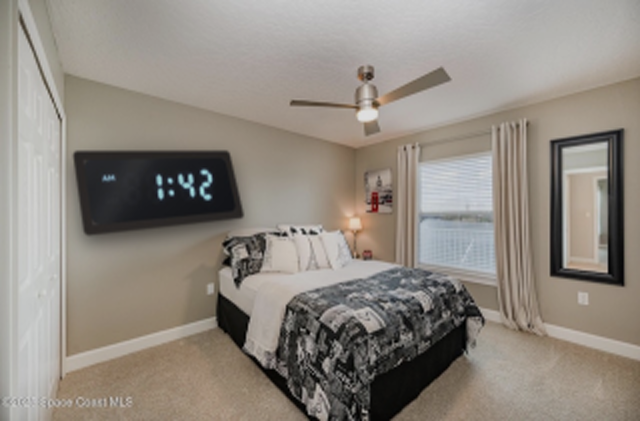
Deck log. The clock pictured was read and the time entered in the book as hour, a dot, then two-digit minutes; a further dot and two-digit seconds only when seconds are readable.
1.42
